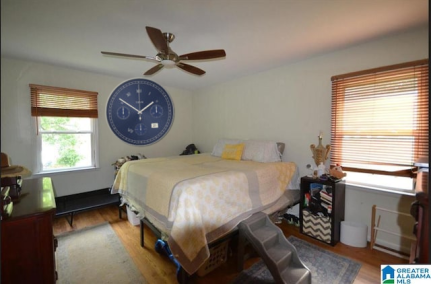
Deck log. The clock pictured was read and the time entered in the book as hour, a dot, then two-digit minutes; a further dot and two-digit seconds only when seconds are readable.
1.51
